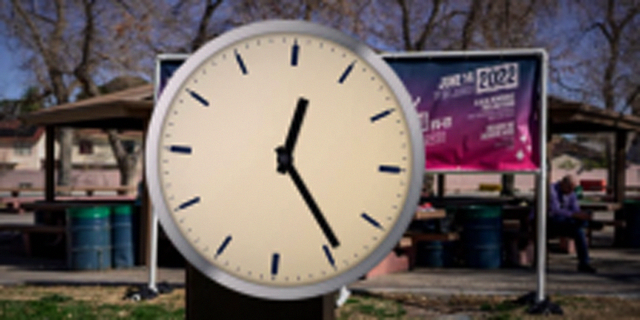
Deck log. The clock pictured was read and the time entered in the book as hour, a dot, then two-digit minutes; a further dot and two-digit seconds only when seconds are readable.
12.24
